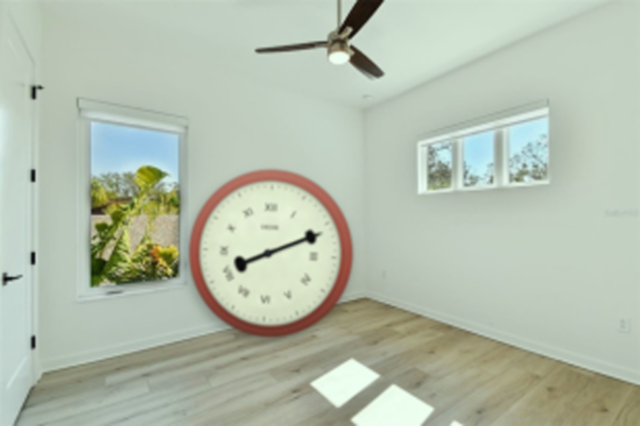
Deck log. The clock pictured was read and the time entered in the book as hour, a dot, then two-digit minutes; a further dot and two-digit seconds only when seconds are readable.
8.11
